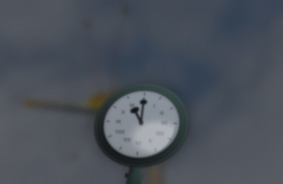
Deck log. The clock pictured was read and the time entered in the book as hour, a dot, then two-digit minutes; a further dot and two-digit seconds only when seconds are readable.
11.00
